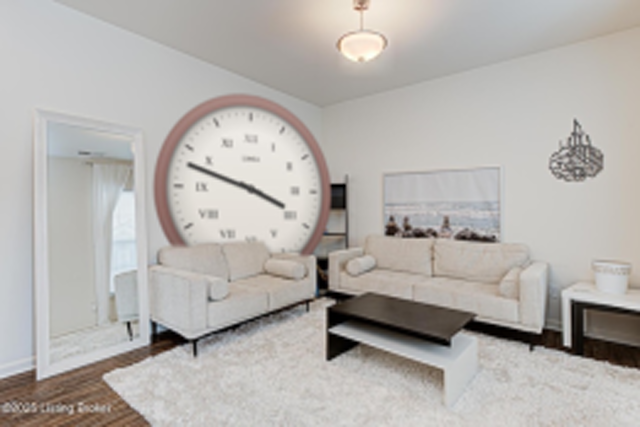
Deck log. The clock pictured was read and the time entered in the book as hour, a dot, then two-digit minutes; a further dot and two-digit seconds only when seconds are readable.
3.48
